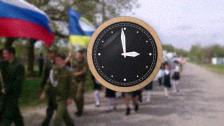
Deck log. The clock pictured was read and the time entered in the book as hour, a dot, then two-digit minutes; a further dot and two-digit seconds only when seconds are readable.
2.59
